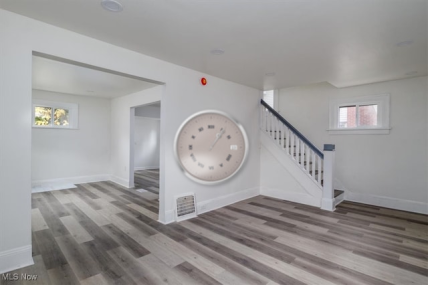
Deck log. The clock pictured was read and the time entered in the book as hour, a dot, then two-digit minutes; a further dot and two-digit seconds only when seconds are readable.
1.06
